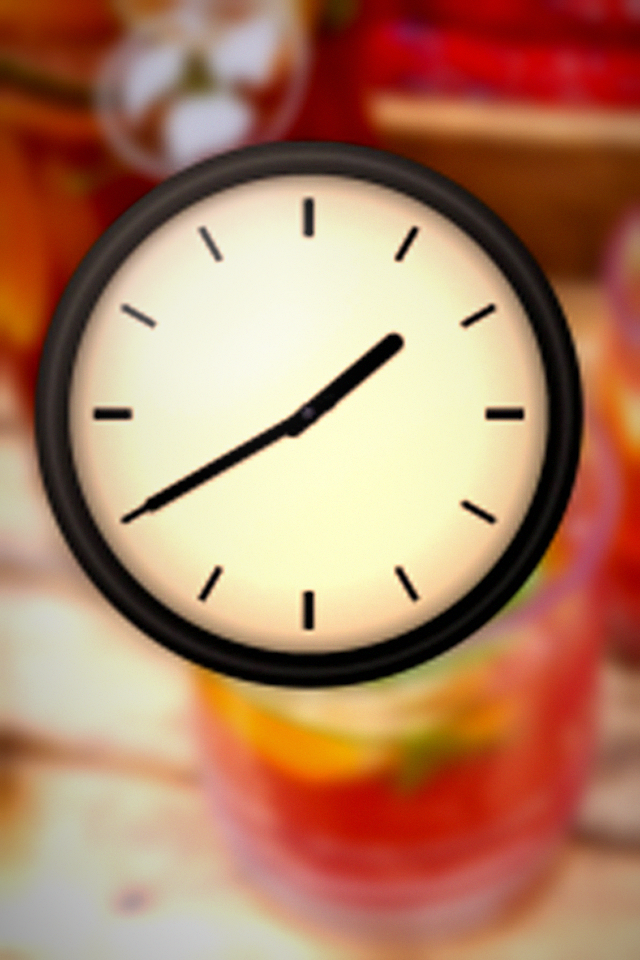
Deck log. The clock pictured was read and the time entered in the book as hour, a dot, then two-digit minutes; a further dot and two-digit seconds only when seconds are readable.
1.40
